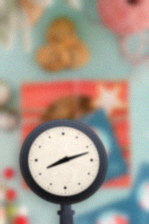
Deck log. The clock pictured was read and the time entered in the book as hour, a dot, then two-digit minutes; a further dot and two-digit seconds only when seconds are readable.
8.12
